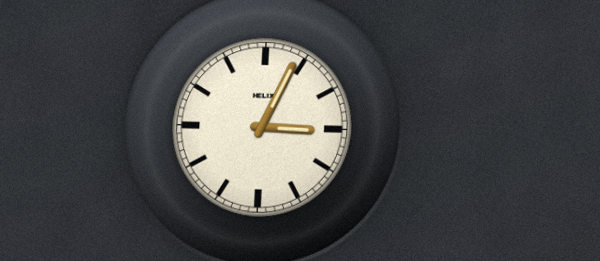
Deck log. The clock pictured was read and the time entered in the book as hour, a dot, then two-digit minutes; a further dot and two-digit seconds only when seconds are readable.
3.04
